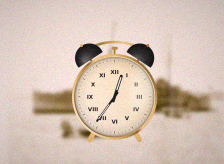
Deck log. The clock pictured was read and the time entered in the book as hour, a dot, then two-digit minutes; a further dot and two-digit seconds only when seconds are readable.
12.36
